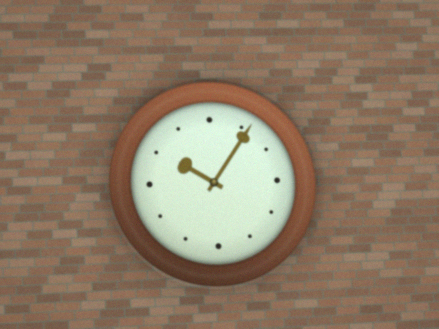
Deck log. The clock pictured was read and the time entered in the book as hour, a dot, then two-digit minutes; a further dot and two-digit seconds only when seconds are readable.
10.06
